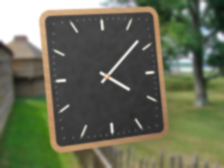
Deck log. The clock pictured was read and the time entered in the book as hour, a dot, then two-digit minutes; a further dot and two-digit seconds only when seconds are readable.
4.08
